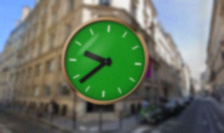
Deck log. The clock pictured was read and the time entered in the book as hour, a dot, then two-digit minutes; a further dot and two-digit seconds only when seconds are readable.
9.38
